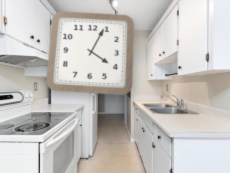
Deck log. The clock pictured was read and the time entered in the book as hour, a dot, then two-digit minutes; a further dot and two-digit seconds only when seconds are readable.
4.04
